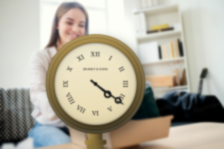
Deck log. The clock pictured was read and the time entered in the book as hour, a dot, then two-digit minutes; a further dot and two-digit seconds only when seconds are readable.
4.21
